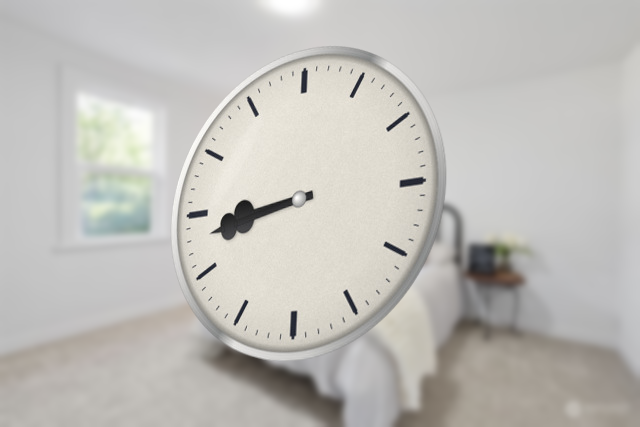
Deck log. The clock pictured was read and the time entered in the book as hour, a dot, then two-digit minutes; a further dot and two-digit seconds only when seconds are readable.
8.43
